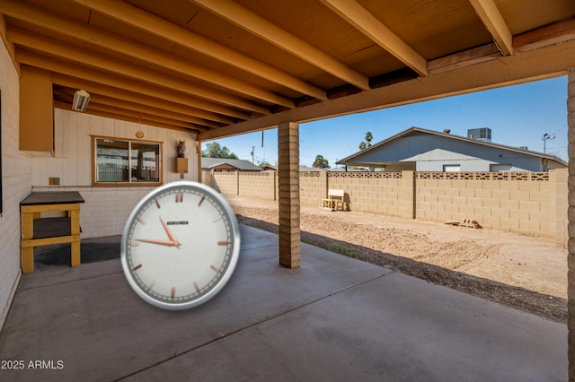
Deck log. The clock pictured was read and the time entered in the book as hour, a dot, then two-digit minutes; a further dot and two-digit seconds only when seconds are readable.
10.46
